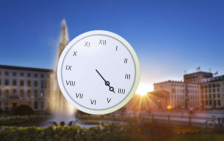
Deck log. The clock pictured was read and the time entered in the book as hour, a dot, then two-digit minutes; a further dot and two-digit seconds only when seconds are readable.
4.22
